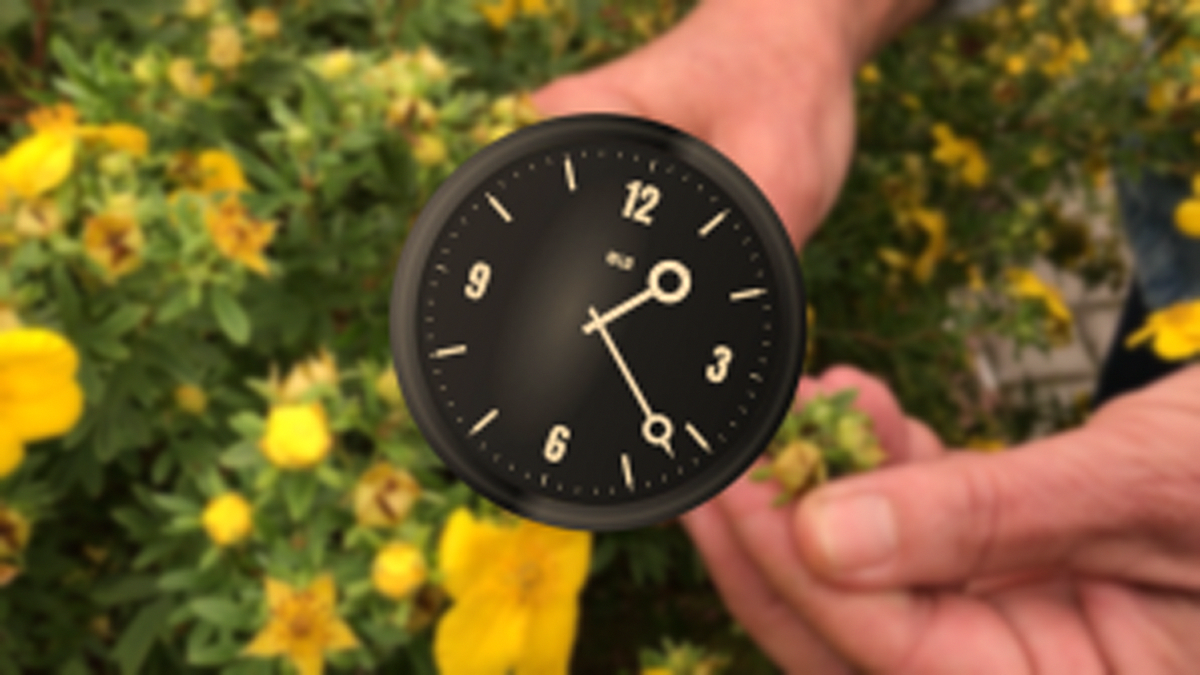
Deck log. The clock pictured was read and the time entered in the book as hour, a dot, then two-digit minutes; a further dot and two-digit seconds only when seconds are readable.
1.22
